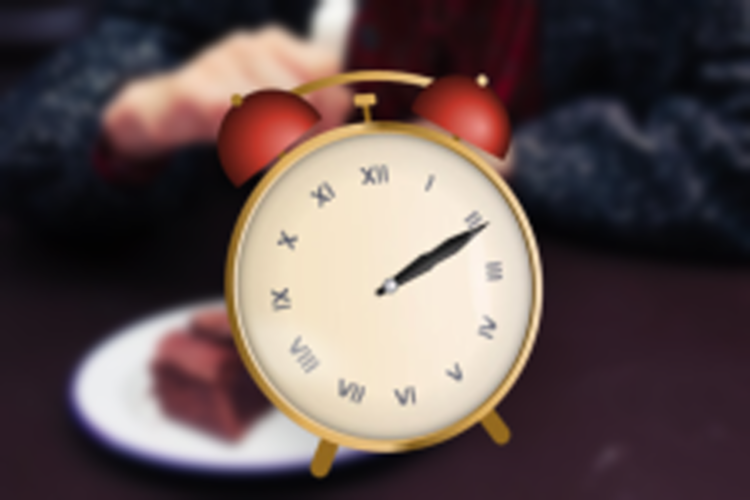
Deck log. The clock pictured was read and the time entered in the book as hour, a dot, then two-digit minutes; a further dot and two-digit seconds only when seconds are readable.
2.11
